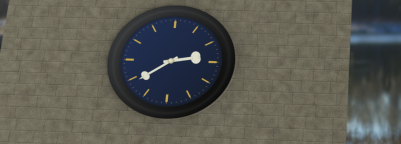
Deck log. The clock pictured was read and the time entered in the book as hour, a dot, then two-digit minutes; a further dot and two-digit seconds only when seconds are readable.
2.39
